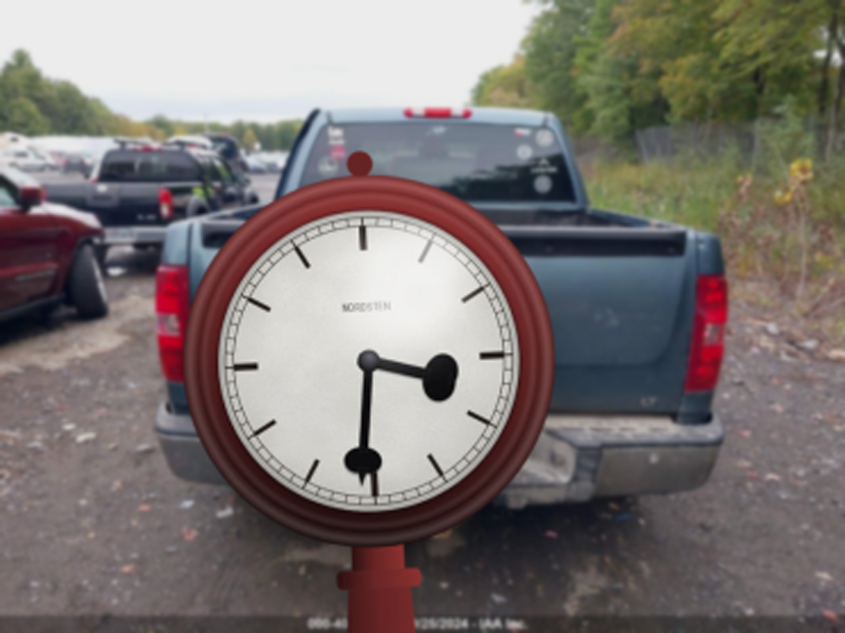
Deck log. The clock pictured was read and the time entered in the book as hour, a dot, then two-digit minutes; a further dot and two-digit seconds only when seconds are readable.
3.31
